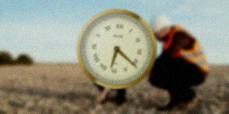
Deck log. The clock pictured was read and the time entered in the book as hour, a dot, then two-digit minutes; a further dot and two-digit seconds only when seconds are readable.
6.21
